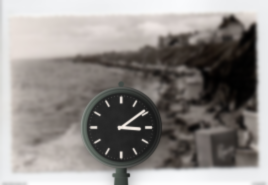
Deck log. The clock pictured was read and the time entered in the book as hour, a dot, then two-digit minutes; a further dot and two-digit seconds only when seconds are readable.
3.09
